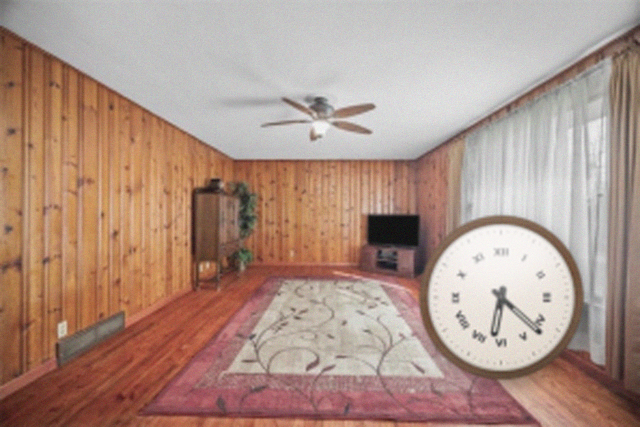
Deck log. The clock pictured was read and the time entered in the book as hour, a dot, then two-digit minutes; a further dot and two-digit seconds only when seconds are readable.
6.22
